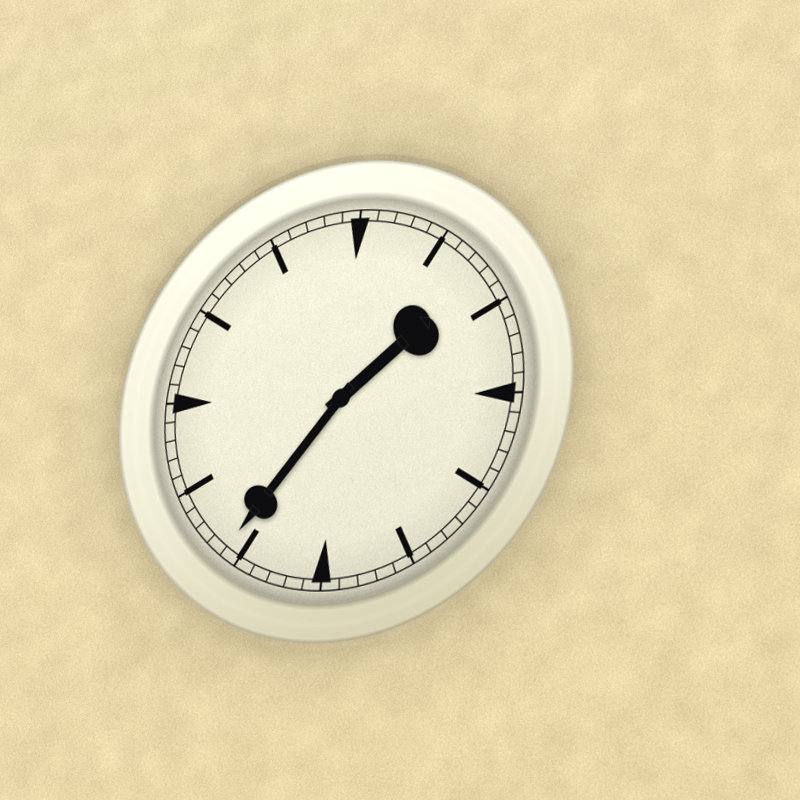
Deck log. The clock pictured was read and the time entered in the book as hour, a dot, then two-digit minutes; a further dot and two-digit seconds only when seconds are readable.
1.36
